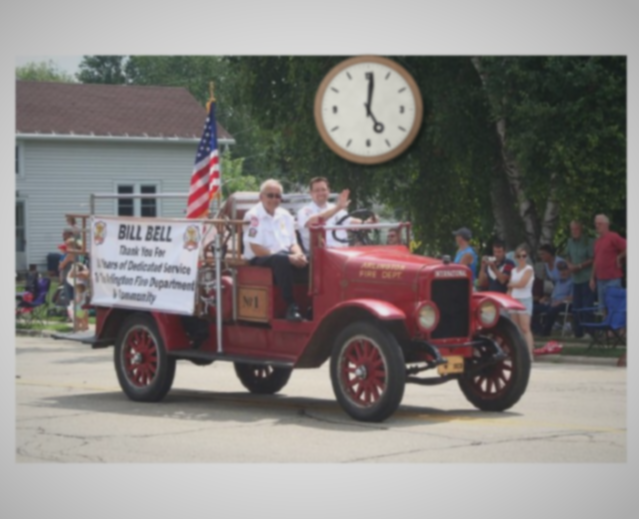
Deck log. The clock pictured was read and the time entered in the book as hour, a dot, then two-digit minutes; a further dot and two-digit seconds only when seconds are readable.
5.01
